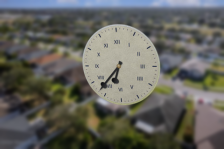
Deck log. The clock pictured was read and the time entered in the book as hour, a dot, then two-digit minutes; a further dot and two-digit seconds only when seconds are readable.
6.37
